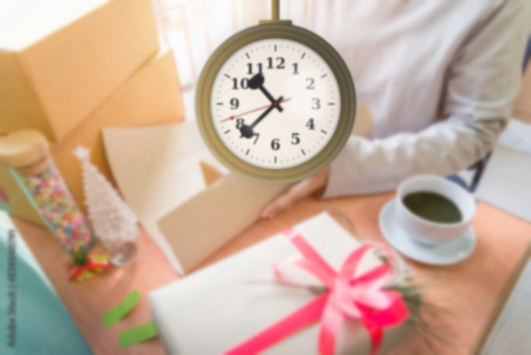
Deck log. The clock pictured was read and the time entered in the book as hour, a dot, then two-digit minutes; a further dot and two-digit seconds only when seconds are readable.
10.37.42
